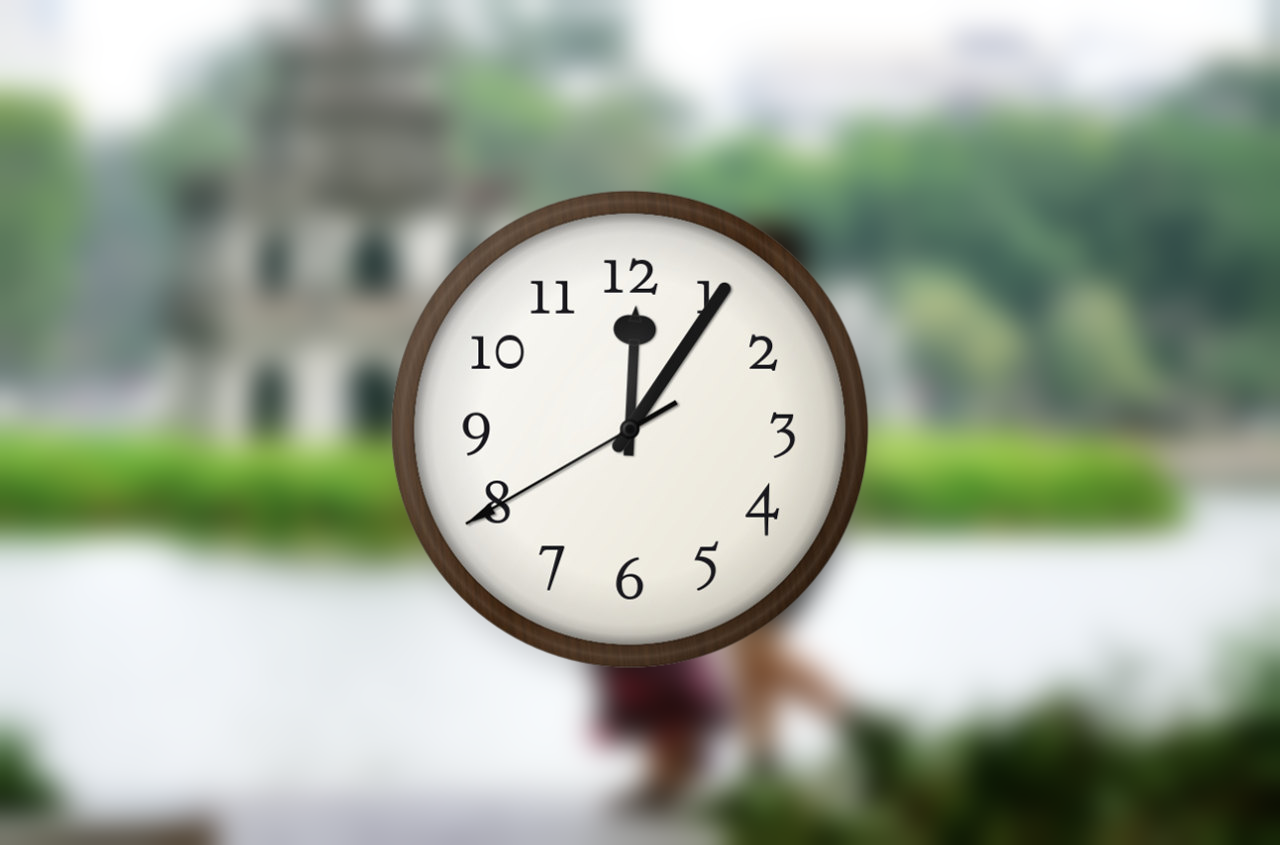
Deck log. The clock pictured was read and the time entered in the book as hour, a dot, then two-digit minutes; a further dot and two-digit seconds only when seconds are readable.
12.05.40
